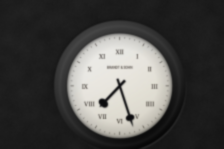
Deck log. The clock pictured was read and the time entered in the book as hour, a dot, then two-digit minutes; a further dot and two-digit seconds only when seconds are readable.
7.27
